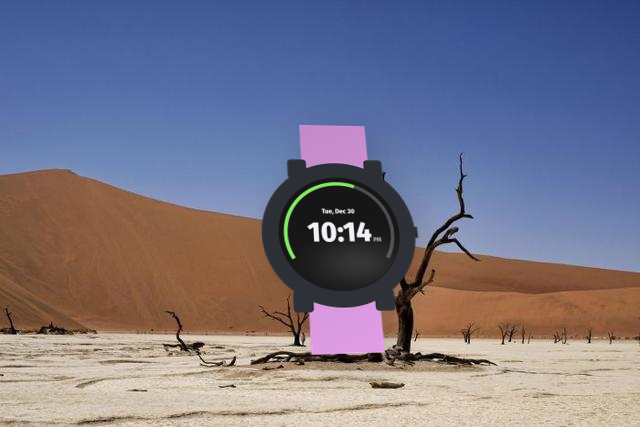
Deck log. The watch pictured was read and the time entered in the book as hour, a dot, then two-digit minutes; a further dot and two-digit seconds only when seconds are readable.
10.14
